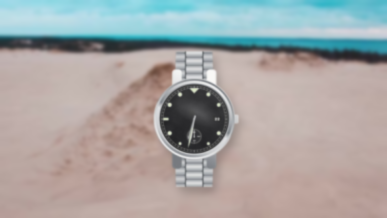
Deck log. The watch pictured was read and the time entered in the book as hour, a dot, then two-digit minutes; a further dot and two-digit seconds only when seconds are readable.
6.32
